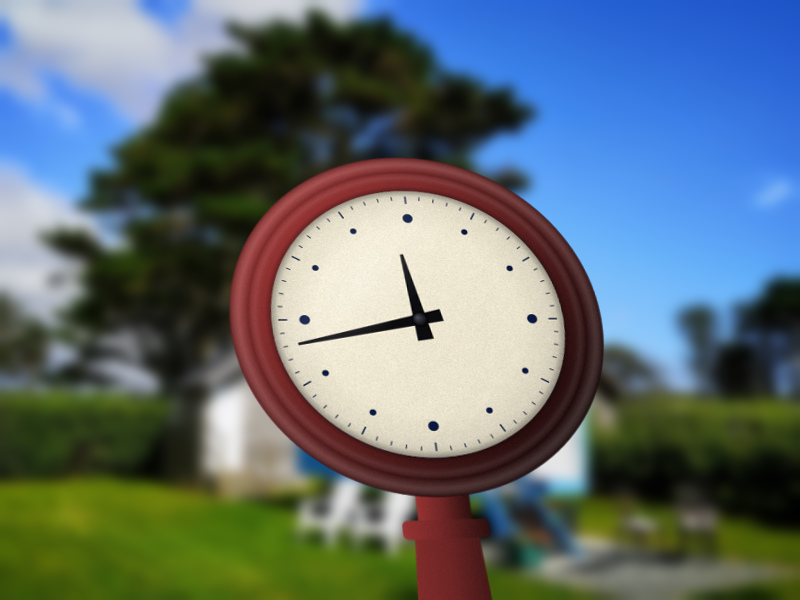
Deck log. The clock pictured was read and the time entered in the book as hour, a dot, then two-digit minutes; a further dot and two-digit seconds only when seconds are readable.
11.43
